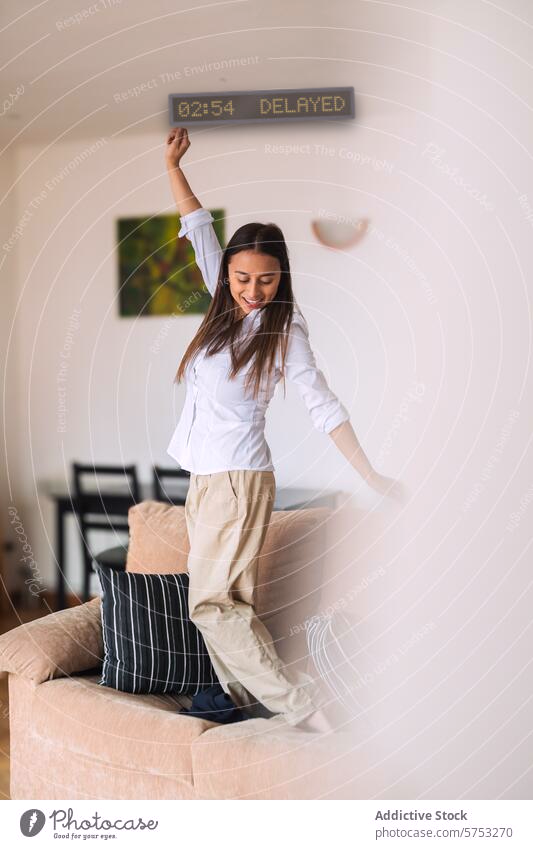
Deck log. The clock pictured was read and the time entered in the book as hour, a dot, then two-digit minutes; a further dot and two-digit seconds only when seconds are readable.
2.54
